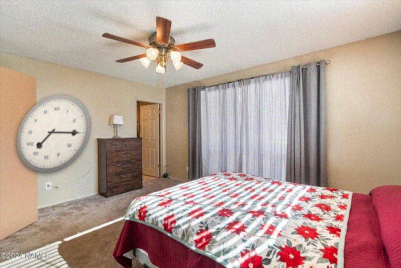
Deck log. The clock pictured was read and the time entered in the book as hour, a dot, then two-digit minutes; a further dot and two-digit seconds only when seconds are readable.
7.15
